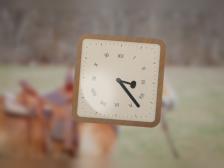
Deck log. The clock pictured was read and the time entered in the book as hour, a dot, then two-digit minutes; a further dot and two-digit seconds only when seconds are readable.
3.23
